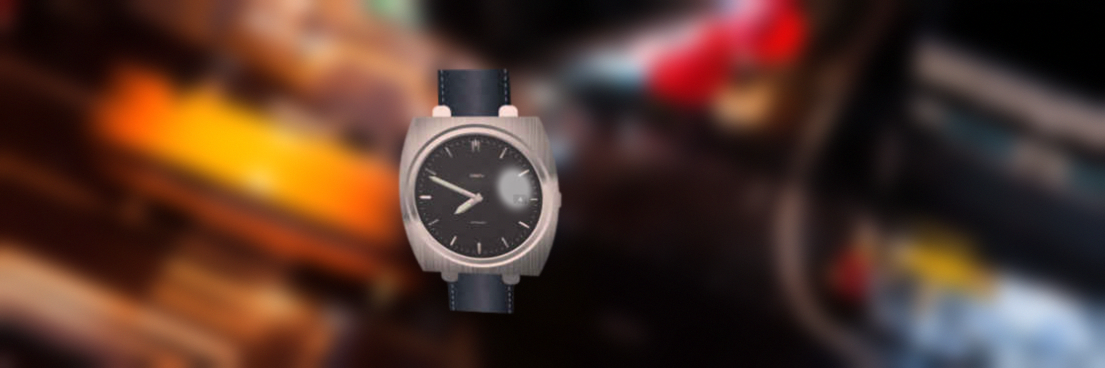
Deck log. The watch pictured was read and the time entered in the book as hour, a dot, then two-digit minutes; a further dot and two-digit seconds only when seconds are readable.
7.49
